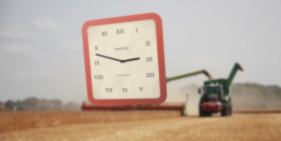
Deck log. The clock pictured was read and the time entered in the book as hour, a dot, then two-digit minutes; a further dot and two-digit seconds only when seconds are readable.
2.48
